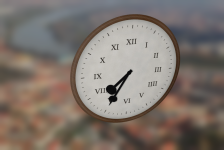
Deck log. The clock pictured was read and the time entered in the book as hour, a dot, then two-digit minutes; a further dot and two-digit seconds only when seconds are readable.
7.35
